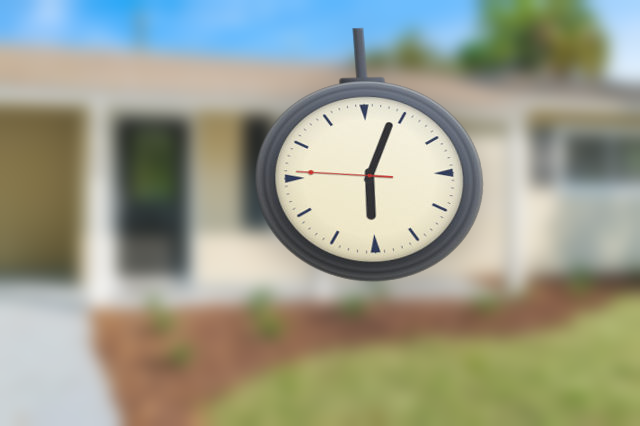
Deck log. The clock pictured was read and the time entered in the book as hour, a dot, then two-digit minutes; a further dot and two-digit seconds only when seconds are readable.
6.03.46
